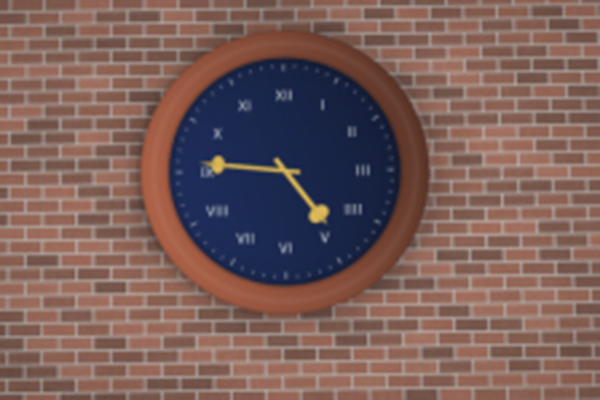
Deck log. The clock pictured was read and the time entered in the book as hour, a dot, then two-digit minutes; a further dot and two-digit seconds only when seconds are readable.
4.46
